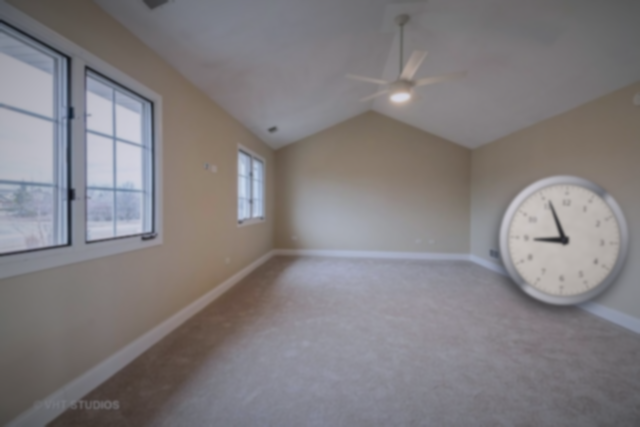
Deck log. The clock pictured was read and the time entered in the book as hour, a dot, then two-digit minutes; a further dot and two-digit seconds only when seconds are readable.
8.56
